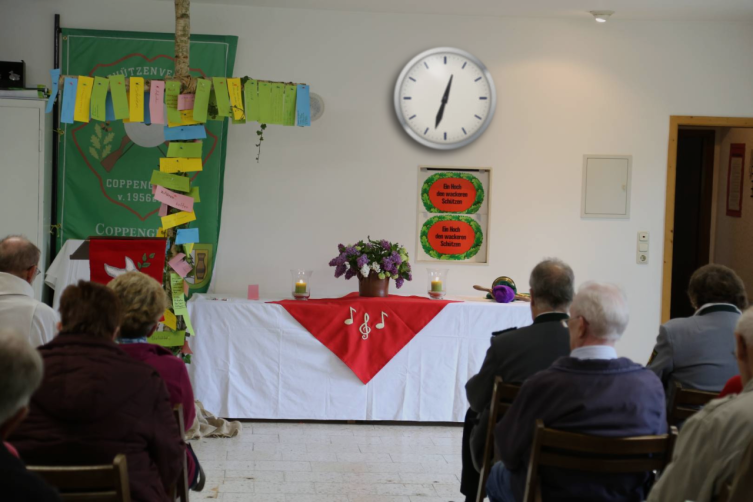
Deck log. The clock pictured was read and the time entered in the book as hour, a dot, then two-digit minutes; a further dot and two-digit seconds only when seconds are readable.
12.33
